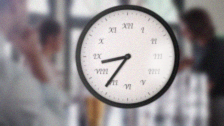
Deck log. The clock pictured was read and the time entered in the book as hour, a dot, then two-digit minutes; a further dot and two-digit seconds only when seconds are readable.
8.36
